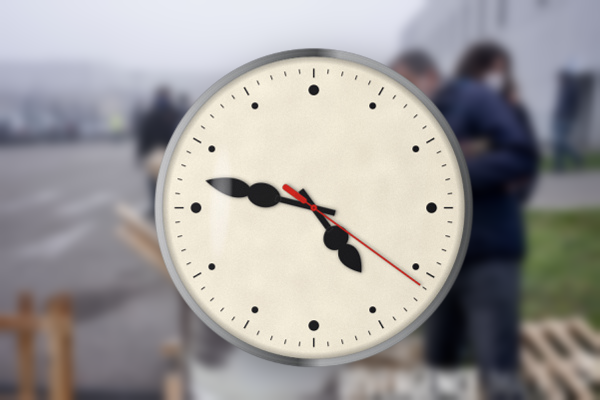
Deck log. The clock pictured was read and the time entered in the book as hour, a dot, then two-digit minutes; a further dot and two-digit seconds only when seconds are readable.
4.47.21
